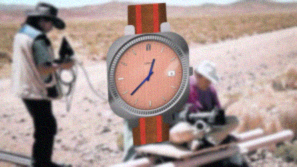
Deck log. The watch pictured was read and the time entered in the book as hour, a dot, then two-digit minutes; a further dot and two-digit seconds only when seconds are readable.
12.38
